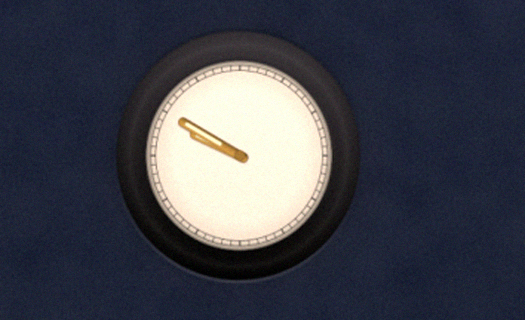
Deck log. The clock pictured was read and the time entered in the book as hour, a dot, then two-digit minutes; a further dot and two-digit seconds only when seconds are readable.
9.50
